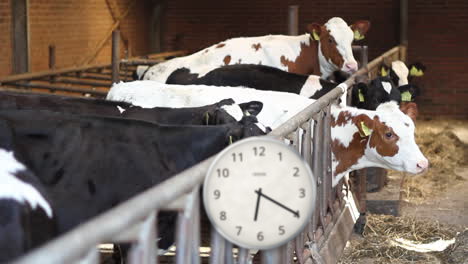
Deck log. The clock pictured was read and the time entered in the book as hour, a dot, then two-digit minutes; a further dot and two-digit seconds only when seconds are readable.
6.20
